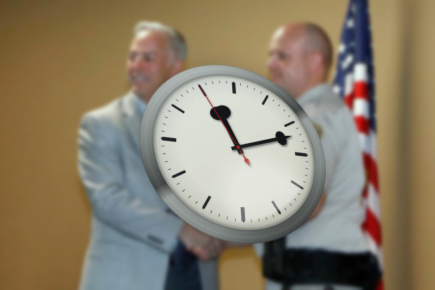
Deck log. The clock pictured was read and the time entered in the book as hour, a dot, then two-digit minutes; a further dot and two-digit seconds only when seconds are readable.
11.11.55
